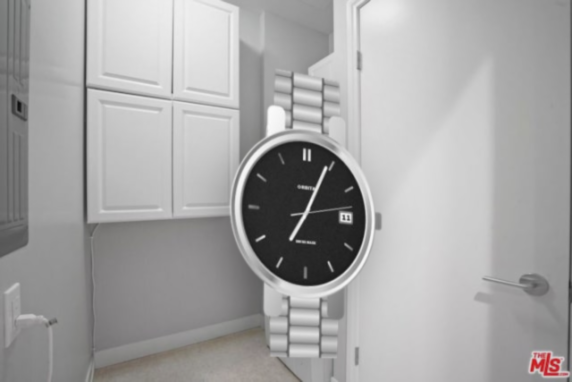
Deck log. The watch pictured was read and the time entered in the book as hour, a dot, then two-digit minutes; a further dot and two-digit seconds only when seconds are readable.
7.04.13
